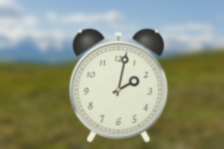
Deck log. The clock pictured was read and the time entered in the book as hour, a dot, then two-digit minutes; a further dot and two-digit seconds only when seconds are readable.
2.02
